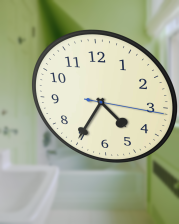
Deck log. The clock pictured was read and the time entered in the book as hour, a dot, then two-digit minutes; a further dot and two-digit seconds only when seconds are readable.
4.35.16
